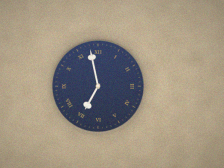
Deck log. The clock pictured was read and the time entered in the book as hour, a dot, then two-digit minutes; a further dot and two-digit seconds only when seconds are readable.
6.58
